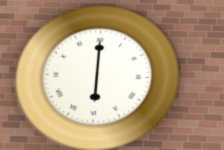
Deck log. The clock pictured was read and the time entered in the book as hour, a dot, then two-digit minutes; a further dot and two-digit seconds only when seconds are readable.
6.00
